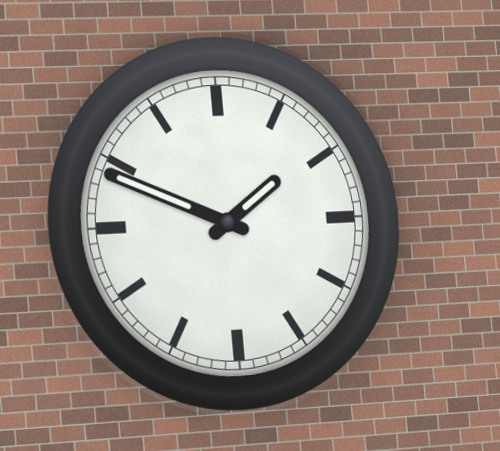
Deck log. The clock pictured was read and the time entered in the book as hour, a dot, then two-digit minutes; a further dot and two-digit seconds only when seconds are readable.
1.49
